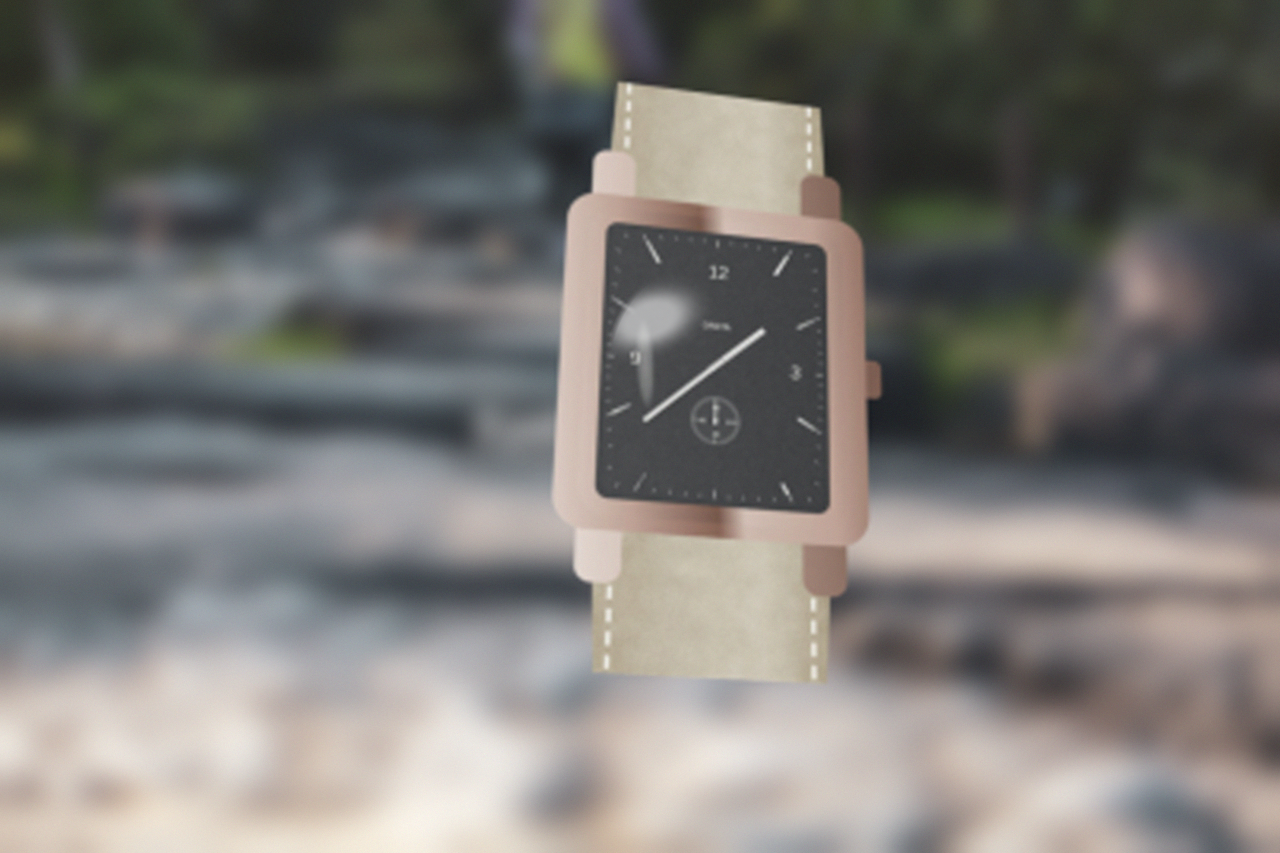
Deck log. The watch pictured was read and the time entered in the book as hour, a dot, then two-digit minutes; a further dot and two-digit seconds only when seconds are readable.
1.38
